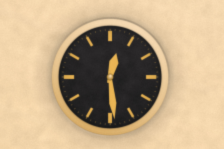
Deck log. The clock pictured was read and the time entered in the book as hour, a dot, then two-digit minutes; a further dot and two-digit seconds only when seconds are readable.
12.29
